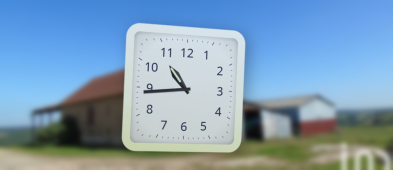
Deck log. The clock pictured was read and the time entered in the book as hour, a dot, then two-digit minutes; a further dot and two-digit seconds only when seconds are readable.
10.44
